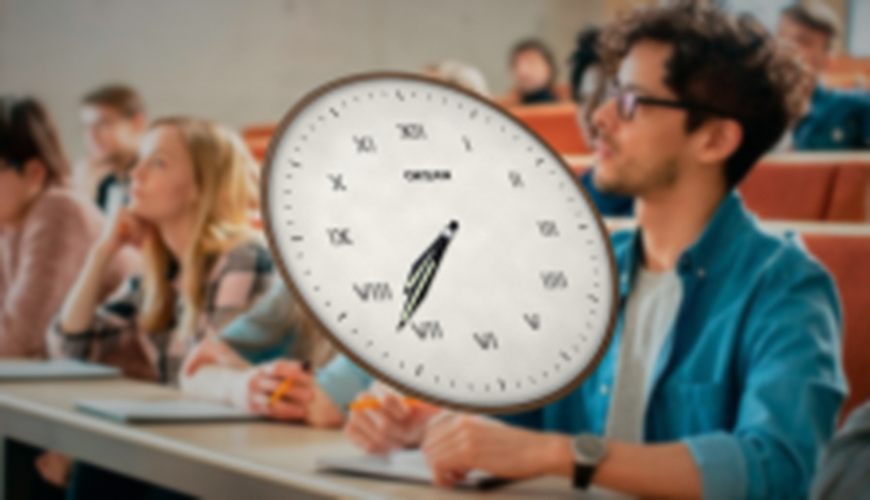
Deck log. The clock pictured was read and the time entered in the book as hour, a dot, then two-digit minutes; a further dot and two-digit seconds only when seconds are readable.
7.37
